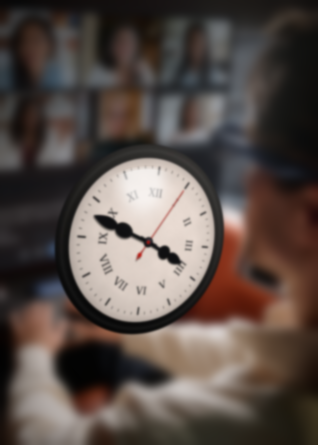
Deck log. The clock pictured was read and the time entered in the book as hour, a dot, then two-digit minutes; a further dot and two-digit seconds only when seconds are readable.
3.48.05
